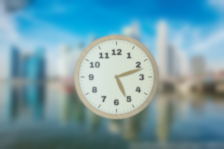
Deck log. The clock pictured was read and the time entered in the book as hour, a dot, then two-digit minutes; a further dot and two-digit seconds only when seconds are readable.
5.12
